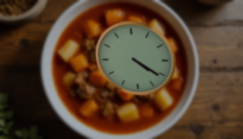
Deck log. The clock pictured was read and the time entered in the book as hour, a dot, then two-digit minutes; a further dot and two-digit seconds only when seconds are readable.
4.21
